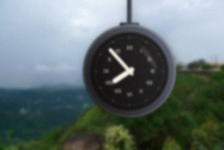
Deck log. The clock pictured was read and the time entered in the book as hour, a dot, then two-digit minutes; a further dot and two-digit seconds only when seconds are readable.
7.53
